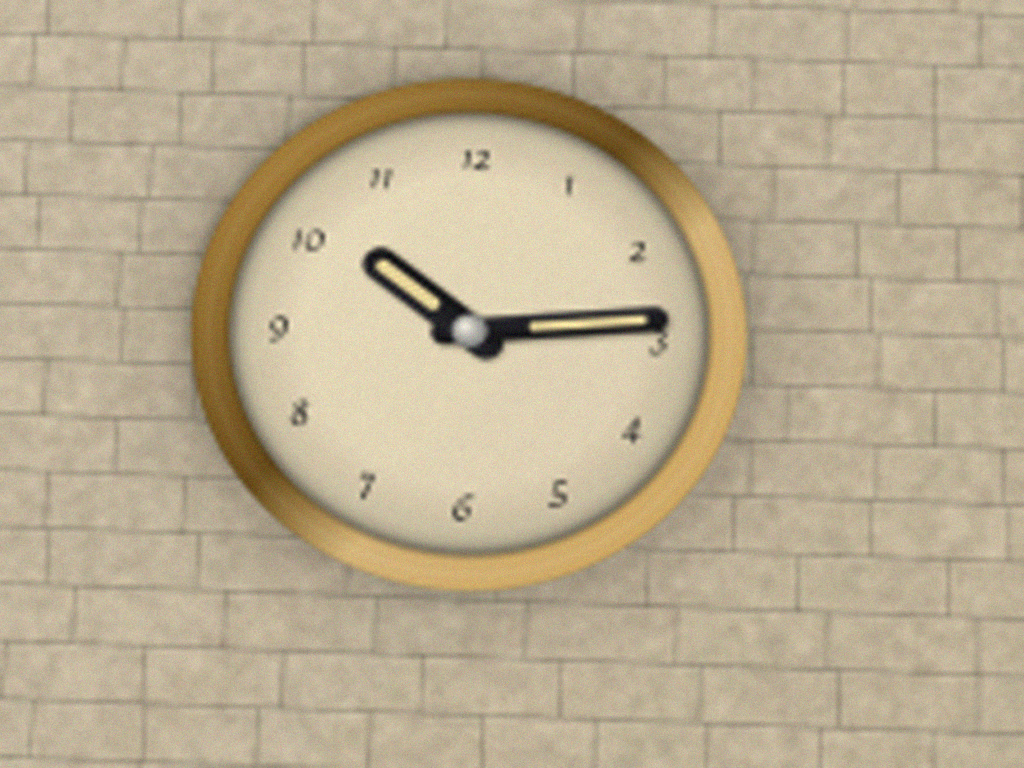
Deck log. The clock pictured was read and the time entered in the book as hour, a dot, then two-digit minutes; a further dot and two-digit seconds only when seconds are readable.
10.14
